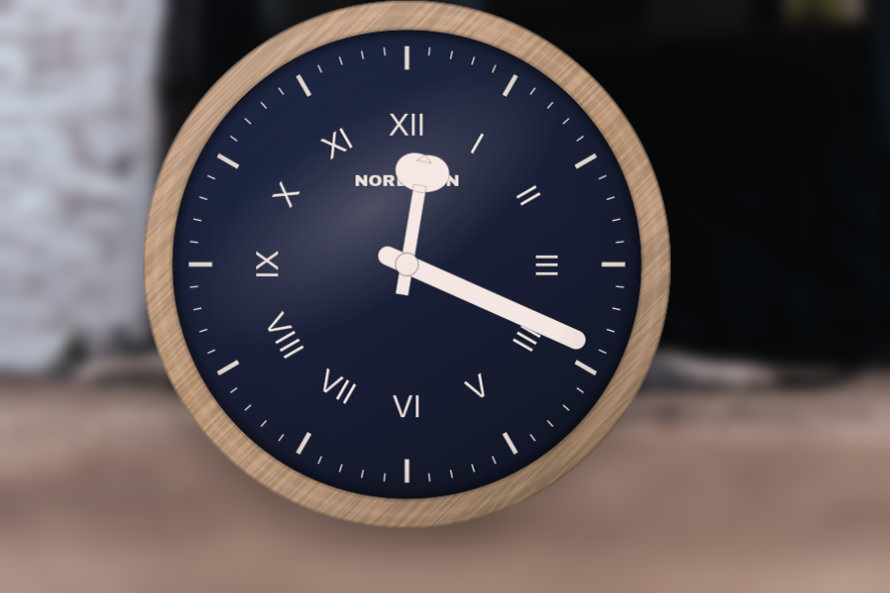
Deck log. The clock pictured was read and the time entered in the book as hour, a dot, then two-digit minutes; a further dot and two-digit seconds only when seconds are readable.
12.19
